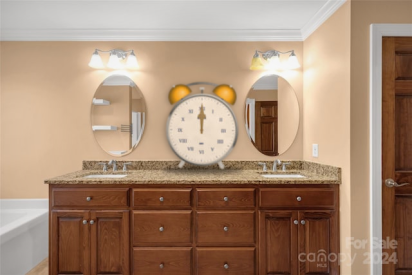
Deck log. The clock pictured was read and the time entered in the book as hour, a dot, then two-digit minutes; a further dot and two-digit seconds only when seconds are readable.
12.00
